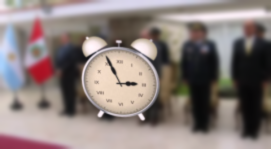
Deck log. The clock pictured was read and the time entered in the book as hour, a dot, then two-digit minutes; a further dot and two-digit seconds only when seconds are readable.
2.56
